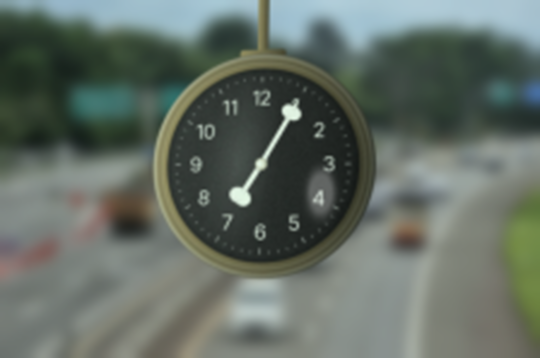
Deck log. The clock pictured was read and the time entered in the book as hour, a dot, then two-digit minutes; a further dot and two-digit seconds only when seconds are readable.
7.05
